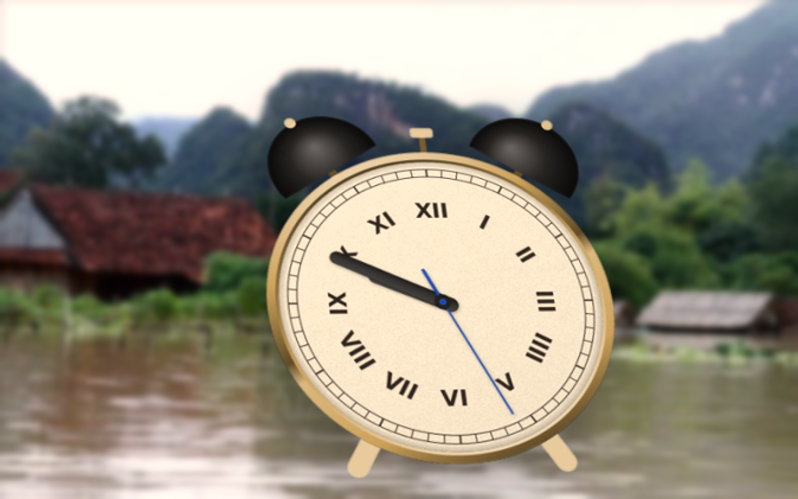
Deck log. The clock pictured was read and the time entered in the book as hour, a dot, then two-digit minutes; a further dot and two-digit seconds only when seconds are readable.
9.49.26
